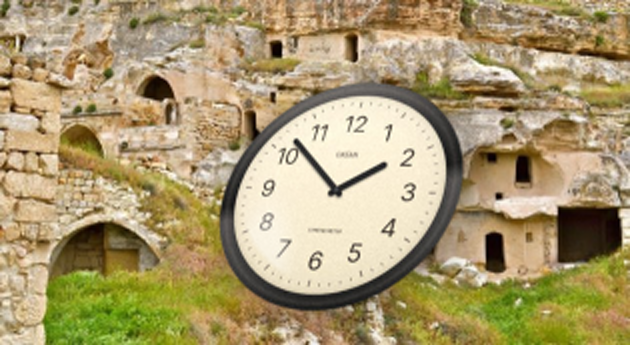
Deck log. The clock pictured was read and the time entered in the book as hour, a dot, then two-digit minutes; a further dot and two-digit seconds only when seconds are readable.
1.52
